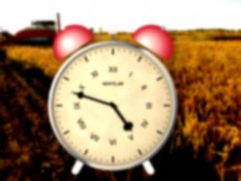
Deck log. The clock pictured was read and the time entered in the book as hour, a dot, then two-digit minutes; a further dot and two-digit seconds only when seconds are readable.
4.48
